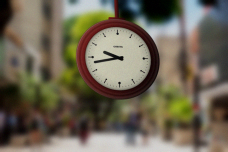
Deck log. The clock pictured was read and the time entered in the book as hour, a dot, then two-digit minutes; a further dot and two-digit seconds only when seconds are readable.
9.43
